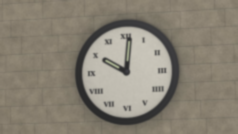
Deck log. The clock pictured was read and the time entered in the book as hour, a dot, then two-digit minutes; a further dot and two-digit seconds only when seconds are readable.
10.01
